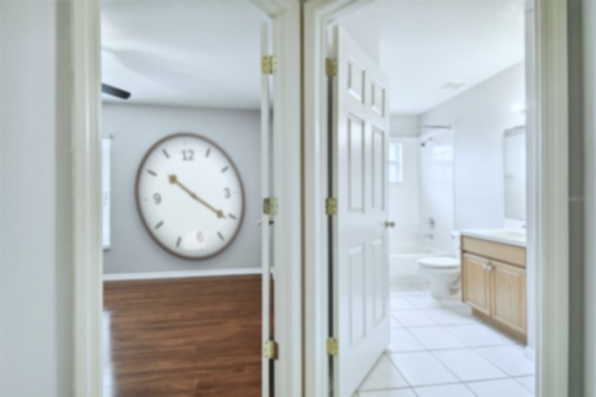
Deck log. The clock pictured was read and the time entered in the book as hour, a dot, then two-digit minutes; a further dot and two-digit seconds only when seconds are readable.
10.21
